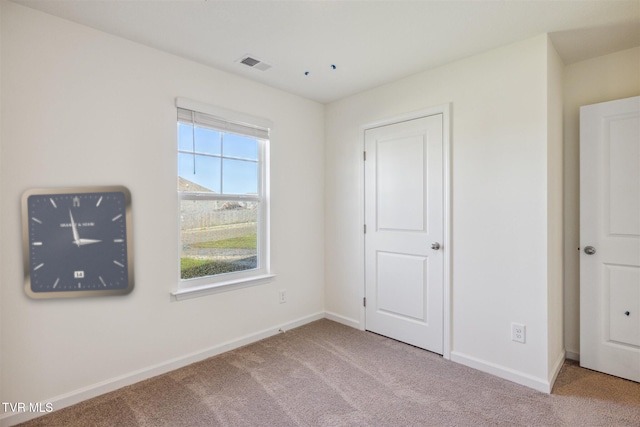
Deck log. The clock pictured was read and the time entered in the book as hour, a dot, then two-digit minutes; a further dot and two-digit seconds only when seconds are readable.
2.58
